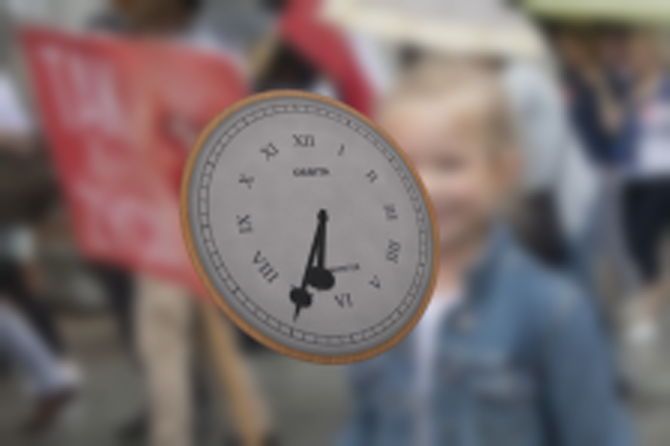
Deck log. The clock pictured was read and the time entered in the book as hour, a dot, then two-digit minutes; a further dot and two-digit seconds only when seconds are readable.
6.35
